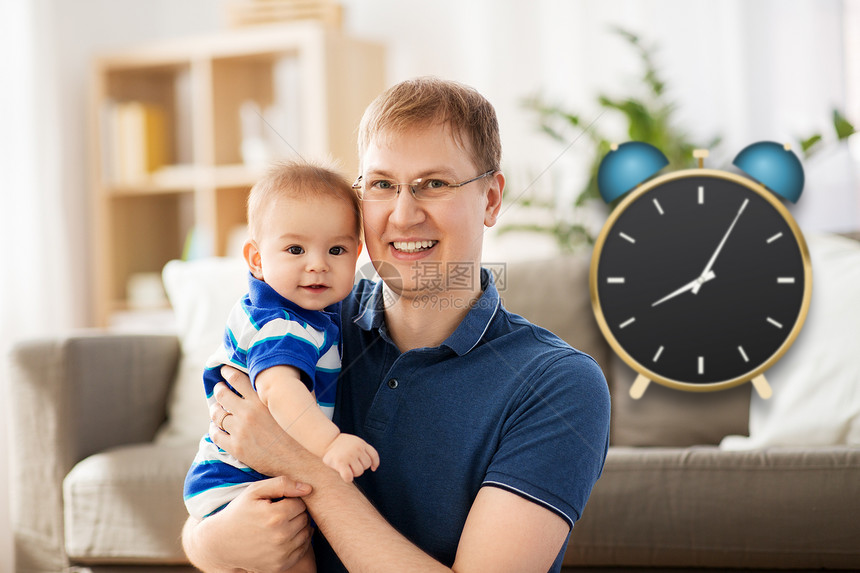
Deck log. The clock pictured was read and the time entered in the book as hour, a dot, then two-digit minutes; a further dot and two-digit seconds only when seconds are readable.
8.05
